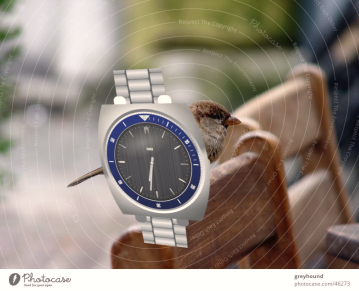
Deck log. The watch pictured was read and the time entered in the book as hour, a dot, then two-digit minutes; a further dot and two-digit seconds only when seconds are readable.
6.32
